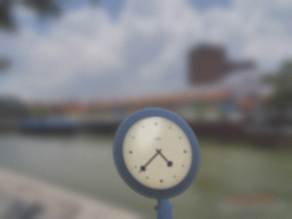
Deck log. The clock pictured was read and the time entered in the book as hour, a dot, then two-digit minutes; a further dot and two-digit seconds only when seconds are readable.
4.38
